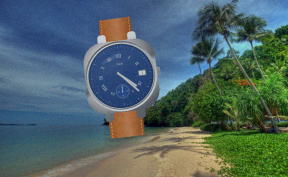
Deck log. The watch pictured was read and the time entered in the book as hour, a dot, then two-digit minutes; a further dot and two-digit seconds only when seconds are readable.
4.23
